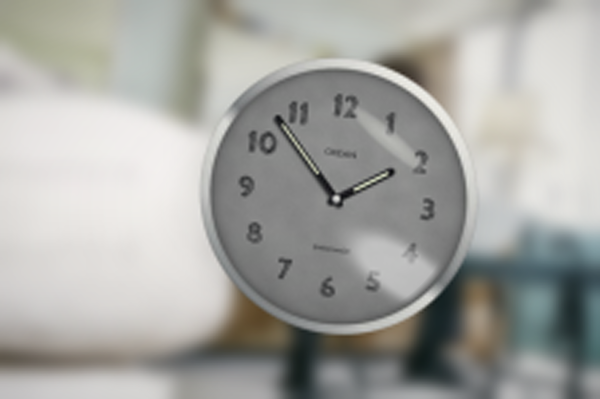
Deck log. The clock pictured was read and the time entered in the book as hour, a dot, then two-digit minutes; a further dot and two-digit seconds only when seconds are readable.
1.53
